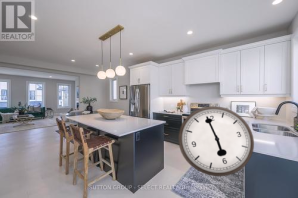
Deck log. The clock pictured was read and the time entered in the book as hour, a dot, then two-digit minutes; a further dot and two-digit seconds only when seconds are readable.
5.59
